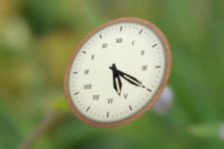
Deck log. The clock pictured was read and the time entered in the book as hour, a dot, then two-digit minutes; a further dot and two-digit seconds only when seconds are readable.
5.20
